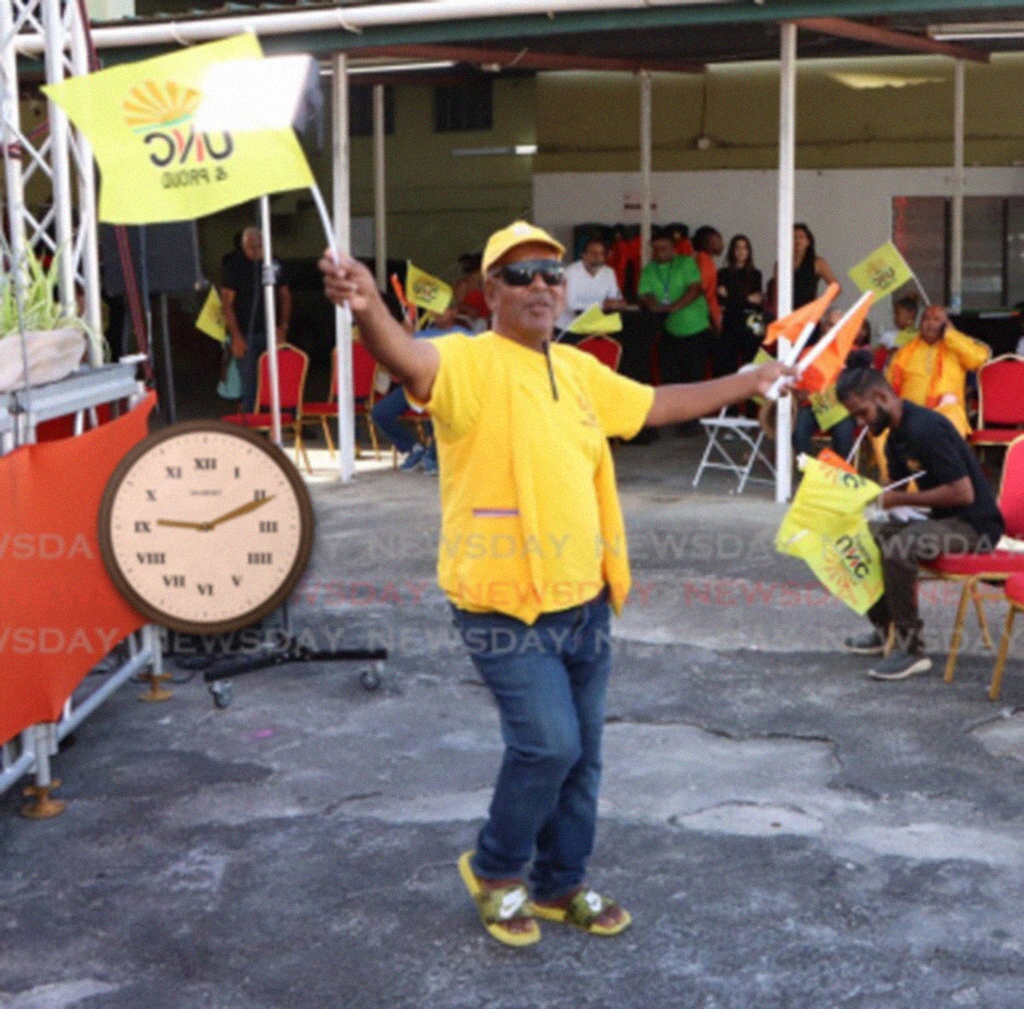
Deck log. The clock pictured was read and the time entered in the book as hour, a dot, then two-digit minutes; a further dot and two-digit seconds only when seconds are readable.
9.11
